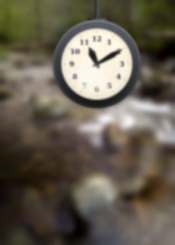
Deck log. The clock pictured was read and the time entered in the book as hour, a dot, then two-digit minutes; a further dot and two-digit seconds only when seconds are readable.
11.10
